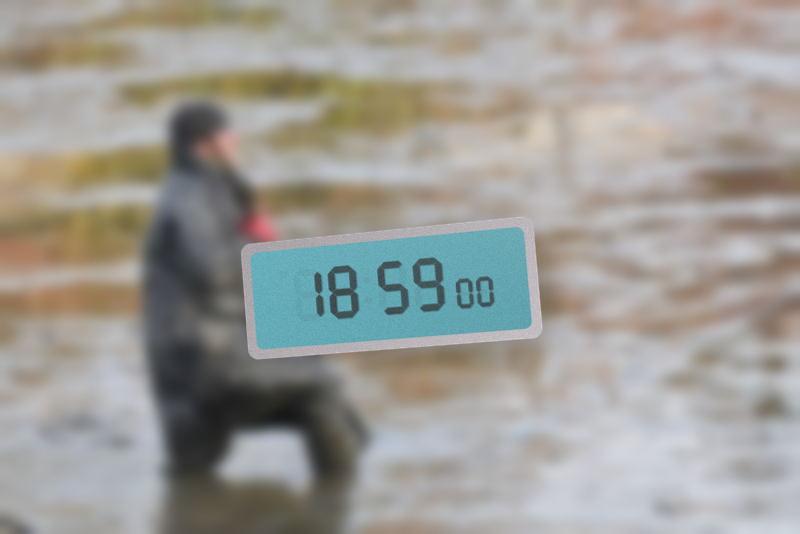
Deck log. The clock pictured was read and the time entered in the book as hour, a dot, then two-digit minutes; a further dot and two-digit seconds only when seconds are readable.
18.59.00
